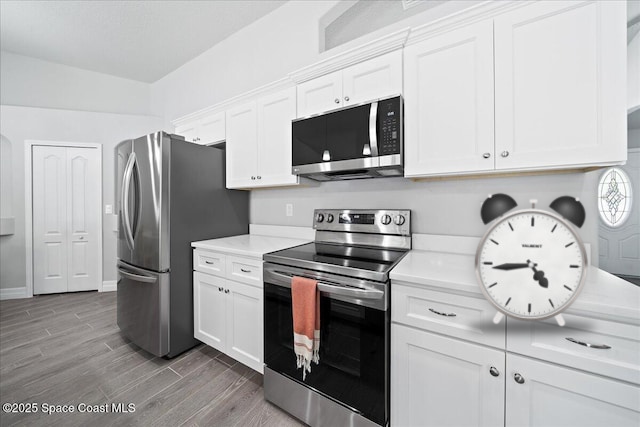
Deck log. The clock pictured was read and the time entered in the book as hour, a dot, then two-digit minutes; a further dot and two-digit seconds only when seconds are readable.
4.44
